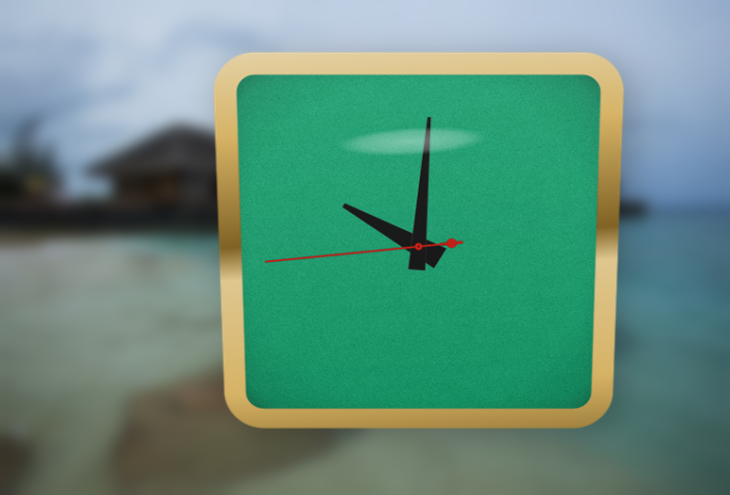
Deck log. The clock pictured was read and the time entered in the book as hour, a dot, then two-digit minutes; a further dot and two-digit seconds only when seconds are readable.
10.00.44
